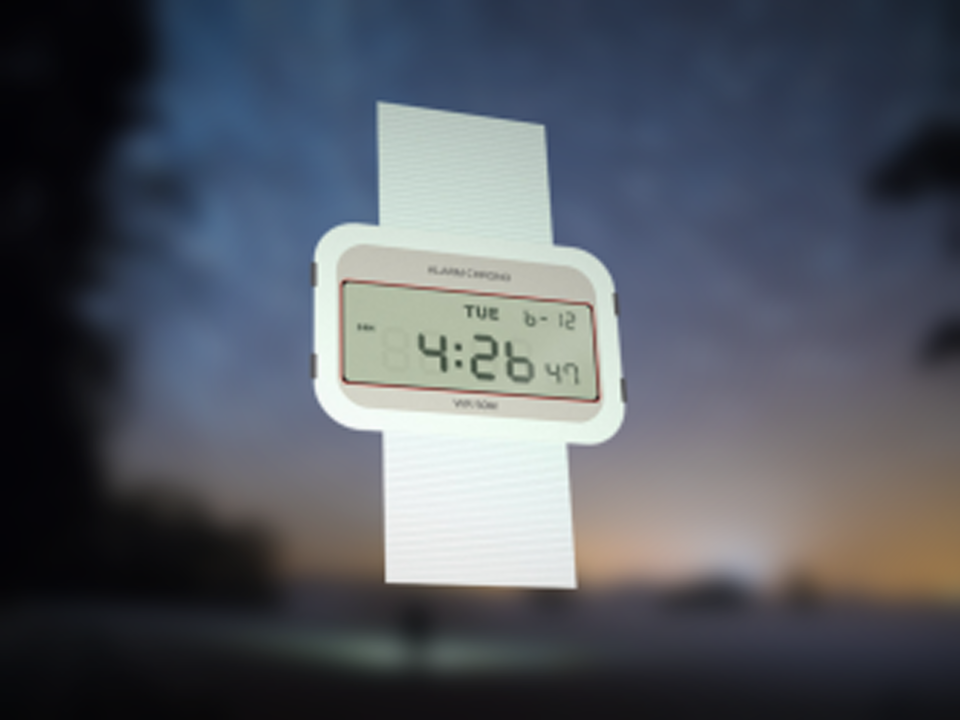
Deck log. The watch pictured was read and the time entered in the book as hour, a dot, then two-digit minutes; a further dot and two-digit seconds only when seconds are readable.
4.26.47
